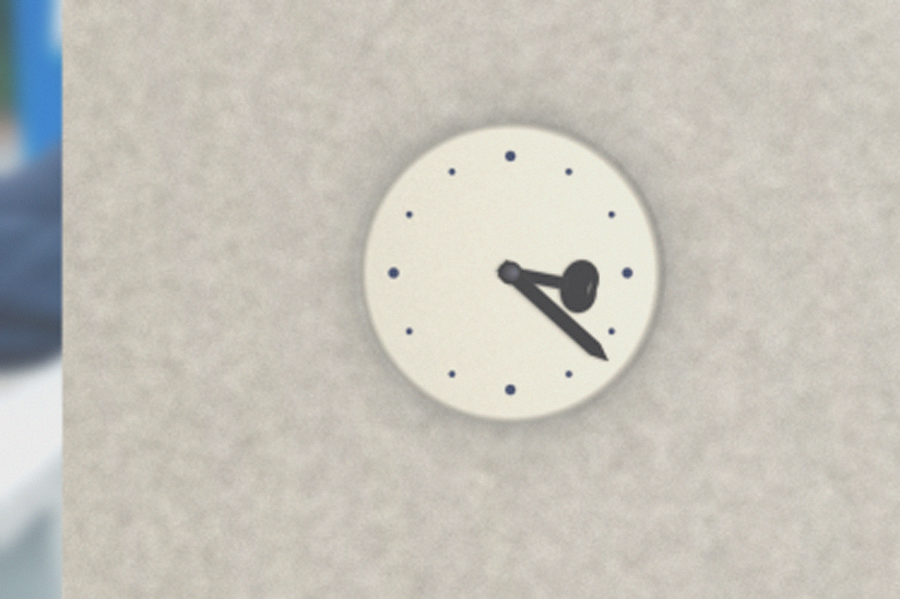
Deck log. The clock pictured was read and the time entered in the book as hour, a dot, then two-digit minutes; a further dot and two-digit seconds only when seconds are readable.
3.22
